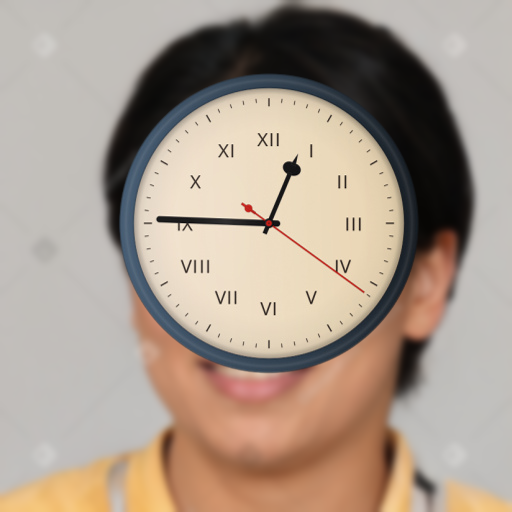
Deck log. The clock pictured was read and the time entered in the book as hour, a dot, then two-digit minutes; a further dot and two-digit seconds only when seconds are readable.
12.45.21
